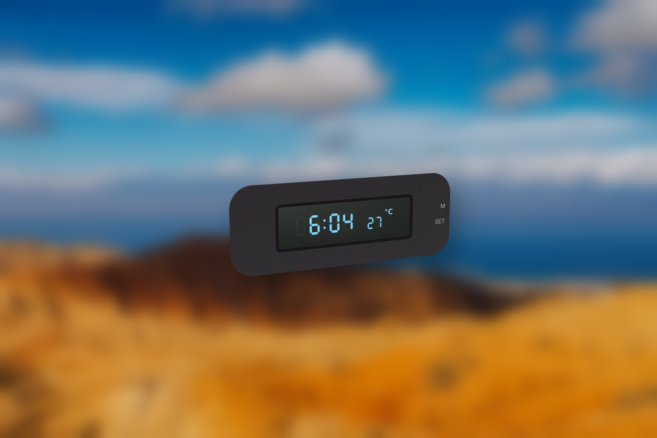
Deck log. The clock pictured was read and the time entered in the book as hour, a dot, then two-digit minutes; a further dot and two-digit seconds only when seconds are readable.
6.04
